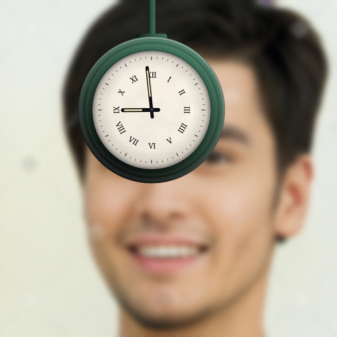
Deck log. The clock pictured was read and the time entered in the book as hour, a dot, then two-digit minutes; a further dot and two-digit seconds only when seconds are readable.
8.59
